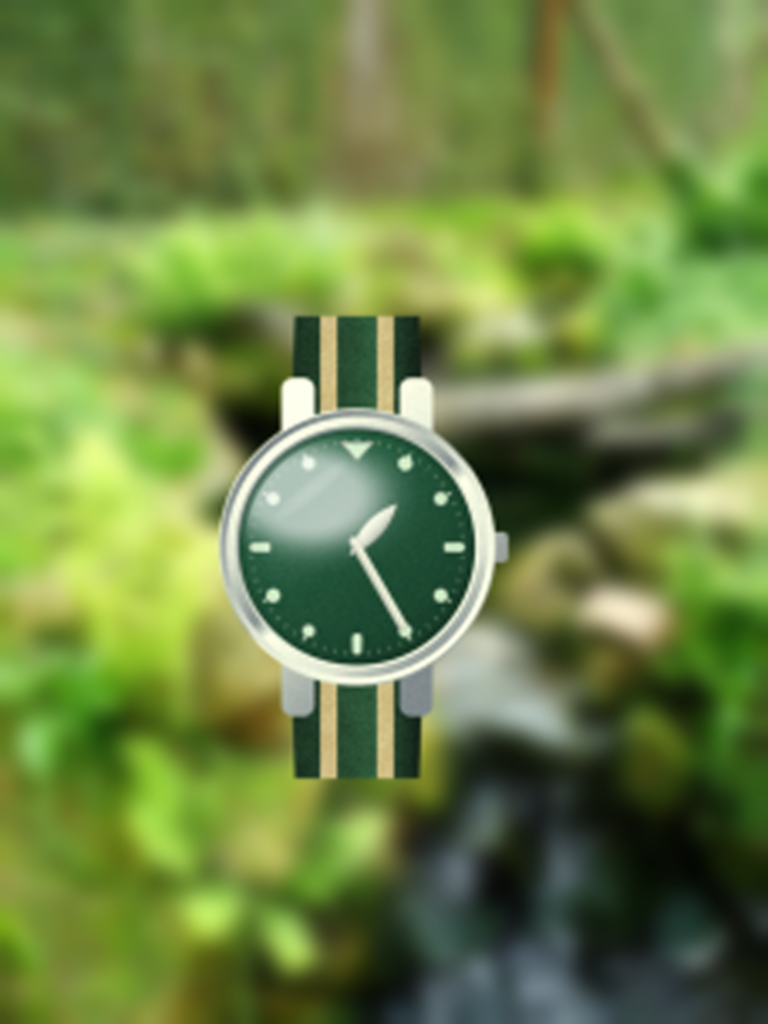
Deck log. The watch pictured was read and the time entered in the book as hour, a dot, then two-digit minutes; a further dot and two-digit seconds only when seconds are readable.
1.25
